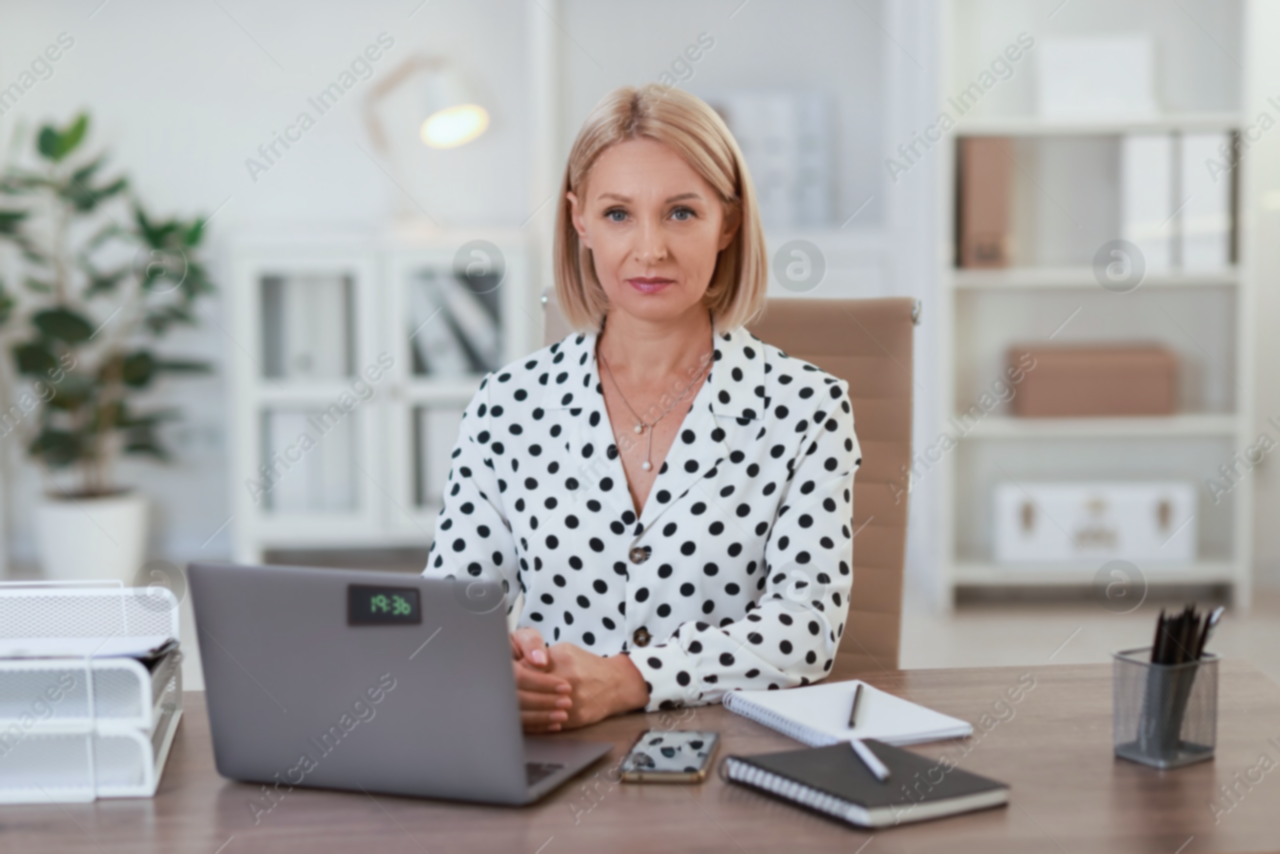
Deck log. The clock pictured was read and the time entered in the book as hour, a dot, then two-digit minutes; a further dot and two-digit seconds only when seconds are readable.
19.36
